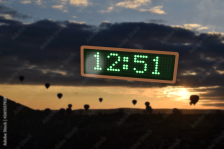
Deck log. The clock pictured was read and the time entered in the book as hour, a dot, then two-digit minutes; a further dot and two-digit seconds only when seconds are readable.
12.51
